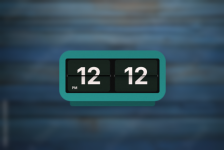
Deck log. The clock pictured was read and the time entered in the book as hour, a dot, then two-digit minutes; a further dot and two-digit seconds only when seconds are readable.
12.12
